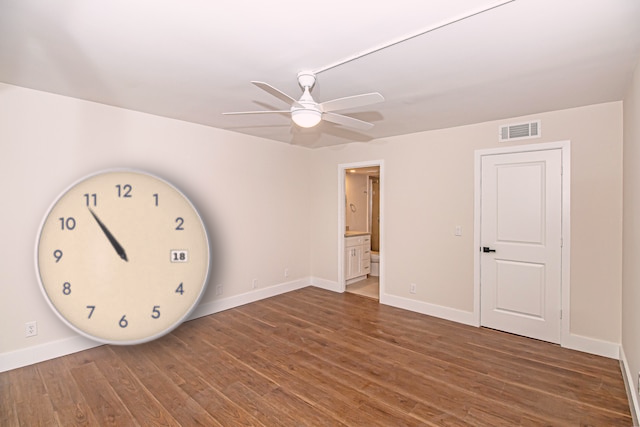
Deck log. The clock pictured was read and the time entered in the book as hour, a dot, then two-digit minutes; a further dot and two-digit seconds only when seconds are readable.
10.54
